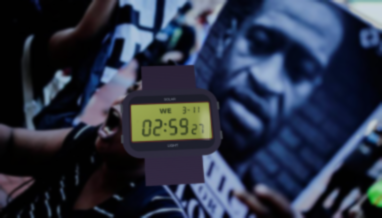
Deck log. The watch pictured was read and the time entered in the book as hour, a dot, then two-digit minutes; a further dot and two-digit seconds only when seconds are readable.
2.59.27
